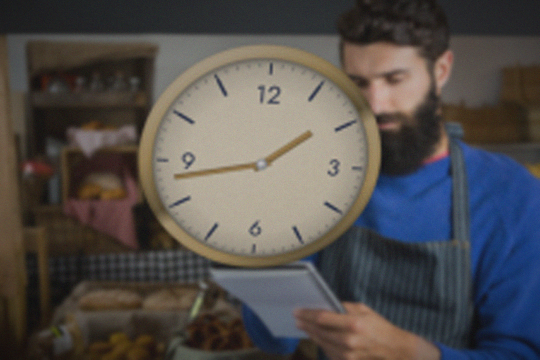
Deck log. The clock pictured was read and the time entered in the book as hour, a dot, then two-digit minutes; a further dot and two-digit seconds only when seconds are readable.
1.43
